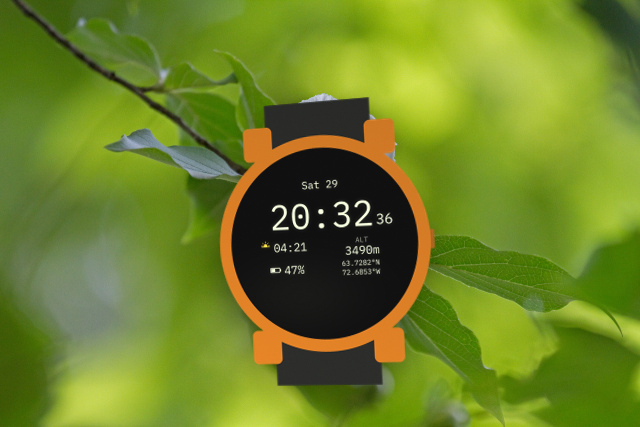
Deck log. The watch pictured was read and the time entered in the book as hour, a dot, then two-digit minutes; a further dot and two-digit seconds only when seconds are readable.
20.32.36
